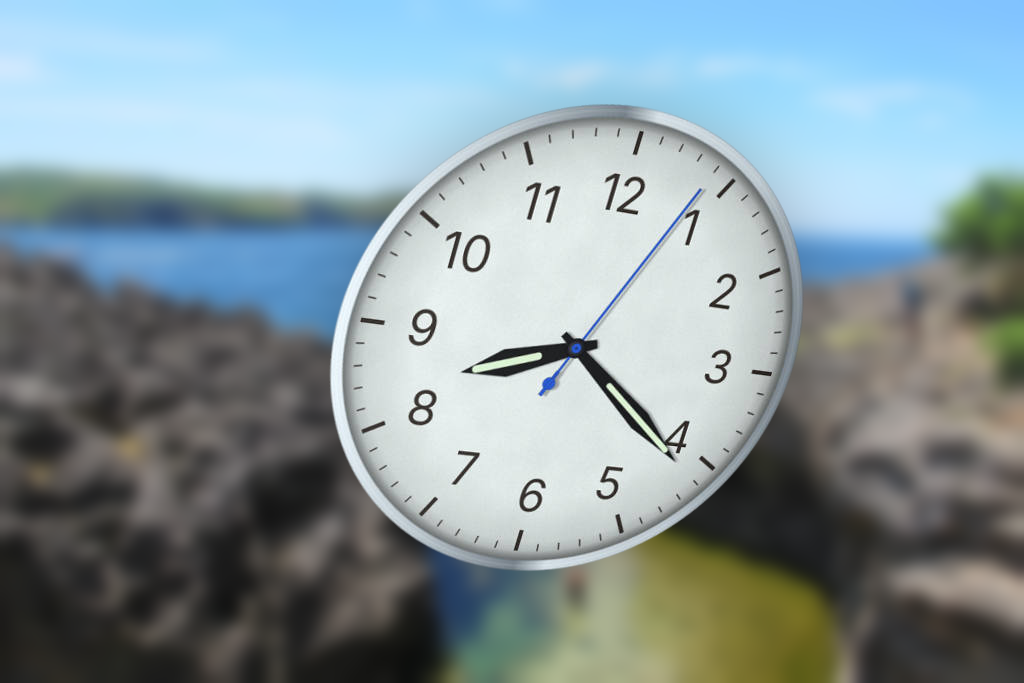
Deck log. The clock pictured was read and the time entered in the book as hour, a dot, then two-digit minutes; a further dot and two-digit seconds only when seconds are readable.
8.21.04
